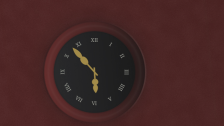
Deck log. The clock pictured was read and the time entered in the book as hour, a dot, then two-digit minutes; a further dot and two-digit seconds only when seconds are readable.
5.53
